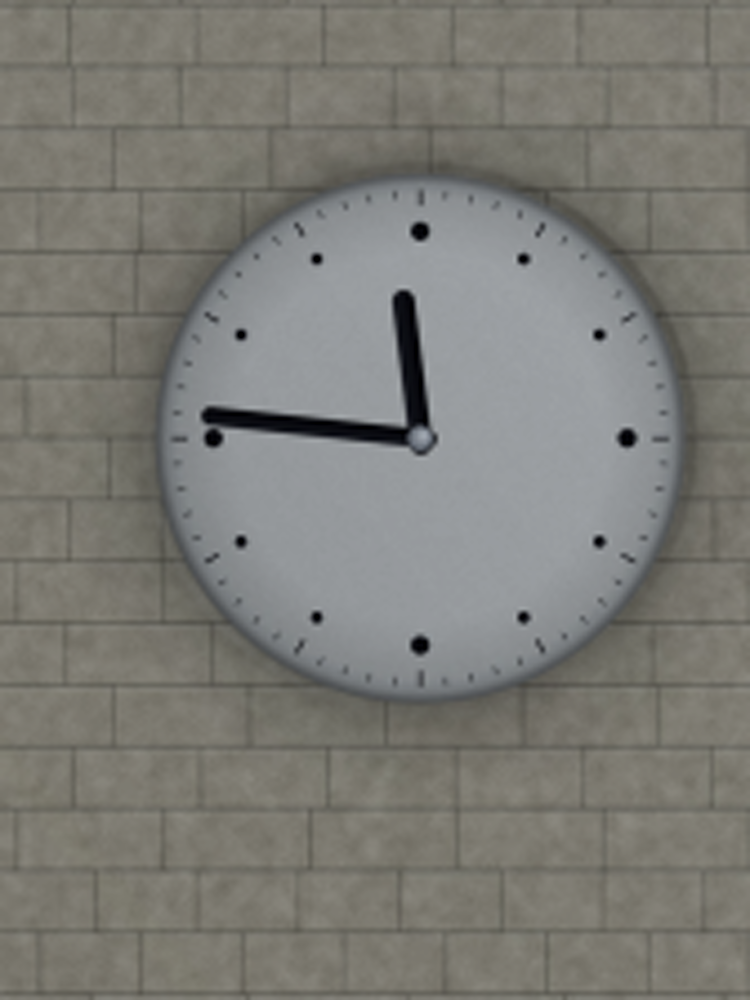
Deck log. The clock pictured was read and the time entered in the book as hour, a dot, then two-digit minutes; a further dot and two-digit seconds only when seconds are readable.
11.46
